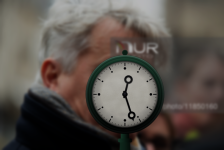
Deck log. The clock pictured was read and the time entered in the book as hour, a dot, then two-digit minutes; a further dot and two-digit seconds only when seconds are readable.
12.27
